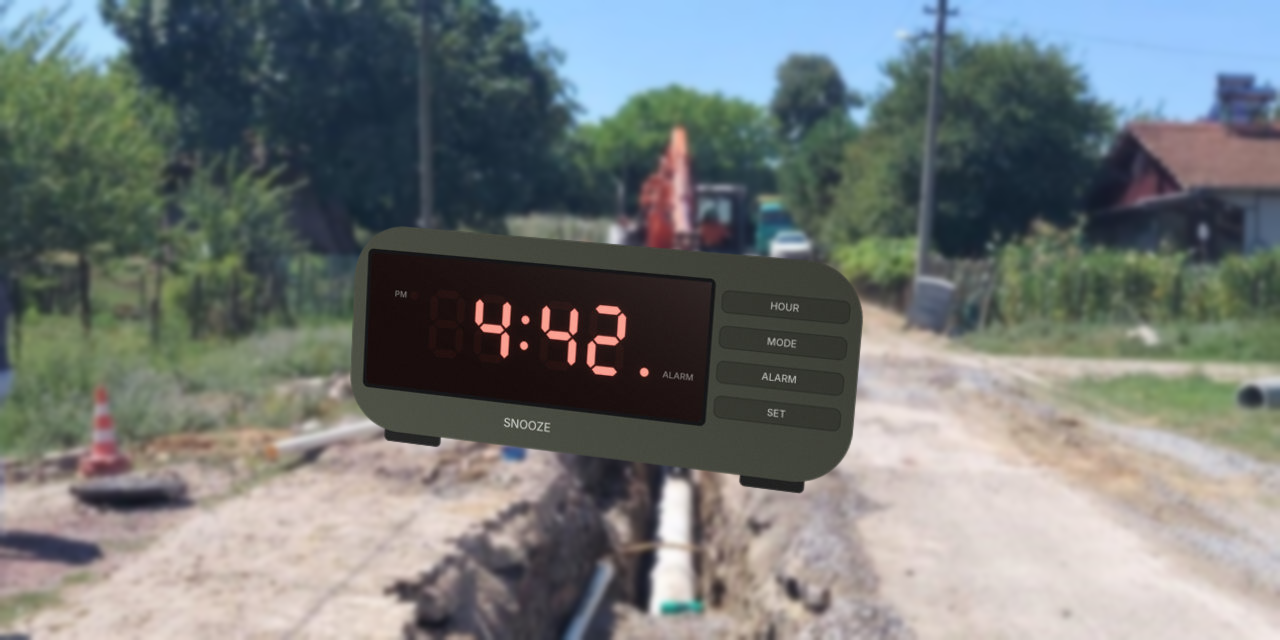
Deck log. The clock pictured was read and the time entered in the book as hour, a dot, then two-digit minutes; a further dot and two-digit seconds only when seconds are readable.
4.42
